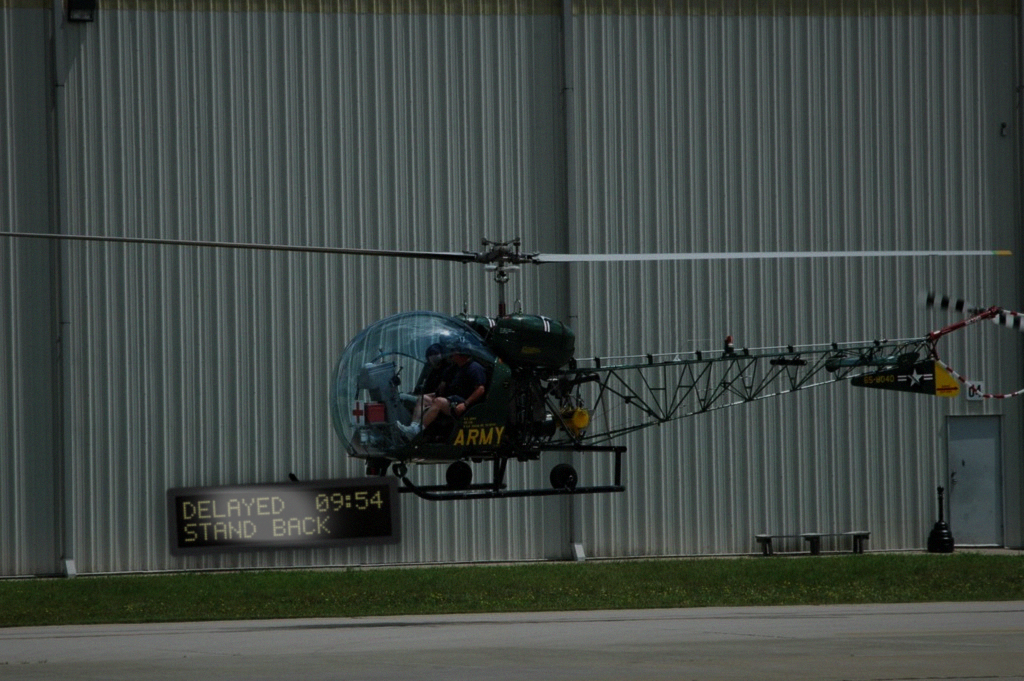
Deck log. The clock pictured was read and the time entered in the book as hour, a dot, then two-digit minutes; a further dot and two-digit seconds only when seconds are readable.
9.54
